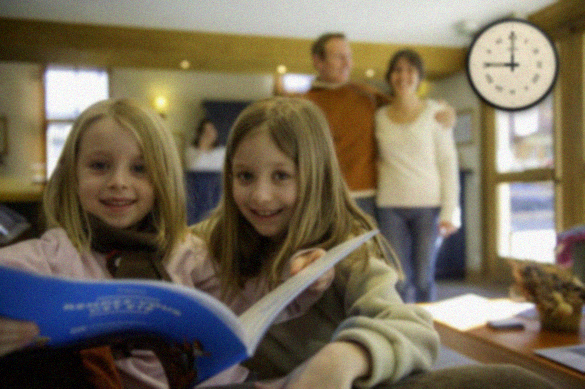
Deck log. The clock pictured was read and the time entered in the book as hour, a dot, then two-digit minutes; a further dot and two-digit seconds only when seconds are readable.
9.00
